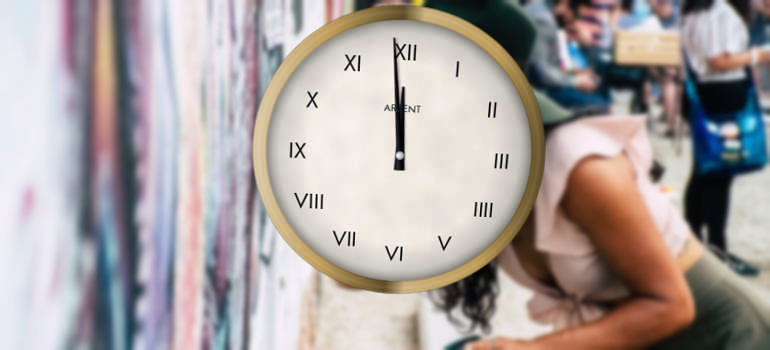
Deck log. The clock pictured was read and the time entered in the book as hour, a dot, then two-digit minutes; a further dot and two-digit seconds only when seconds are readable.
11.59
